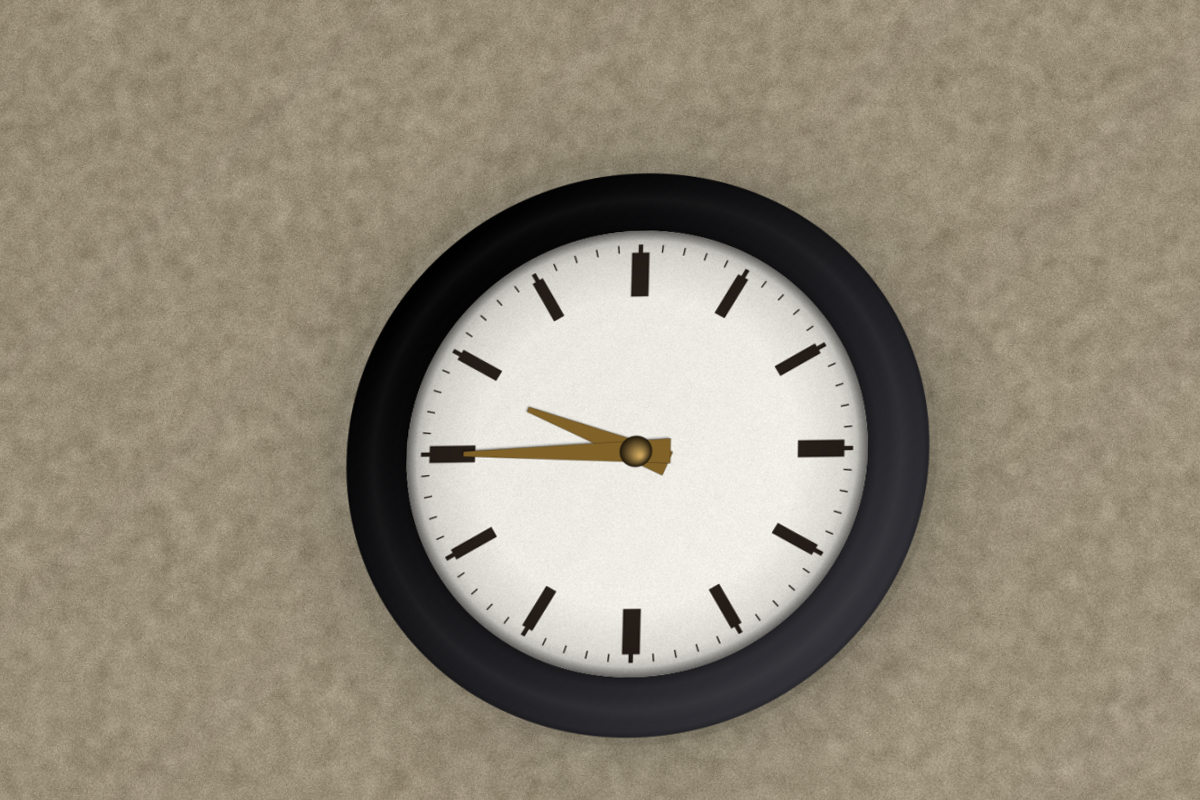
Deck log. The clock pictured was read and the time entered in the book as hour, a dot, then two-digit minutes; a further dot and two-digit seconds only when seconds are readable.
9.45
